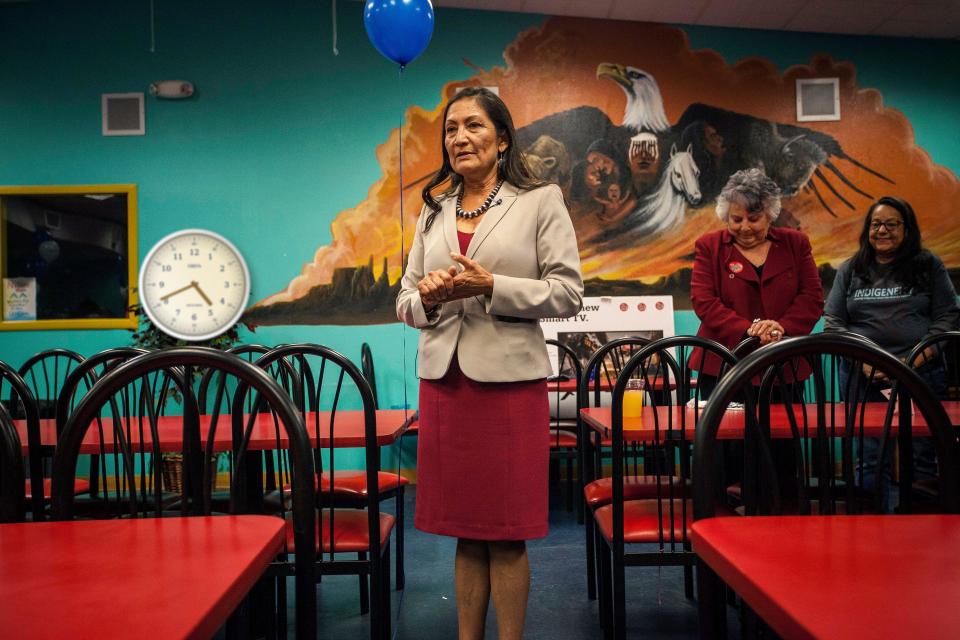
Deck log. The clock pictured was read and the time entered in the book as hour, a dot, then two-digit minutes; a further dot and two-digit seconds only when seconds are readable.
4.41
